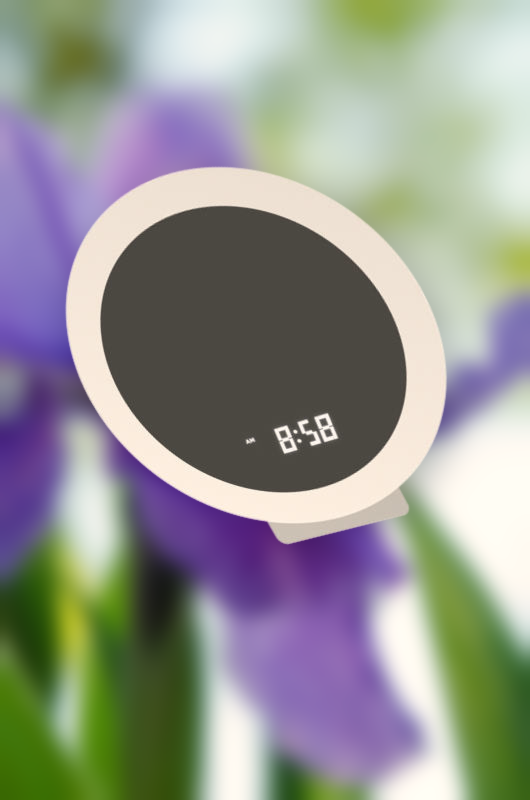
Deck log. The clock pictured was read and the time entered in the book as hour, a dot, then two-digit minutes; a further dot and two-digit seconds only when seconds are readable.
8.58
